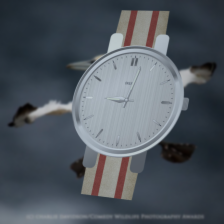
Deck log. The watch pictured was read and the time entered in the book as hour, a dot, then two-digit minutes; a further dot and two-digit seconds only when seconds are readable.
9.02
